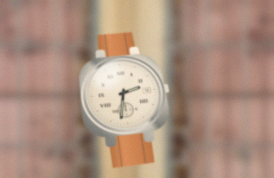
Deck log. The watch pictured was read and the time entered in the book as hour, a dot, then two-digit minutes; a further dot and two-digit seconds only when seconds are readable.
2.32
